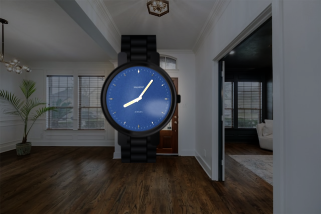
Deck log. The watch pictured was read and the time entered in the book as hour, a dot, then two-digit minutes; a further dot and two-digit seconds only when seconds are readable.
8.06
